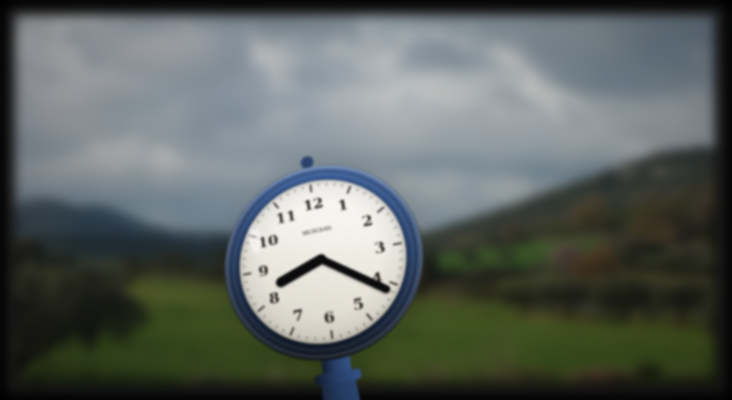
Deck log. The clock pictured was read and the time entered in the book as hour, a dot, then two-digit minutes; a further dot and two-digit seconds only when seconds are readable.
8.21
